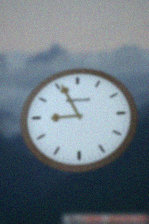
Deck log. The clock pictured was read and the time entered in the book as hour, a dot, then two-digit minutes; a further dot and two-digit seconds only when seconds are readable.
8.56
